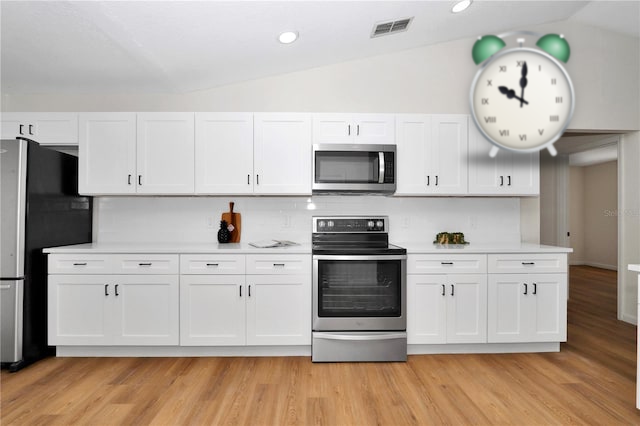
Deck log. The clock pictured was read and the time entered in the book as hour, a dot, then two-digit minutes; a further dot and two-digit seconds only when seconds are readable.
10.01
